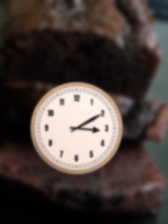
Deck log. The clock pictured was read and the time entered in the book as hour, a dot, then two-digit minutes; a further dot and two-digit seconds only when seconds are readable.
3.10
